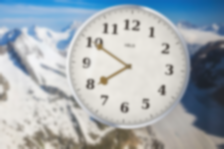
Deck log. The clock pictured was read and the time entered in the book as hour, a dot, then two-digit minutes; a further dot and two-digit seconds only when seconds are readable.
7.50
